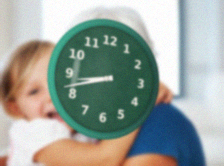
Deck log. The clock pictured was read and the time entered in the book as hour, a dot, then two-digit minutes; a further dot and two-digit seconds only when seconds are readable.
8.42
